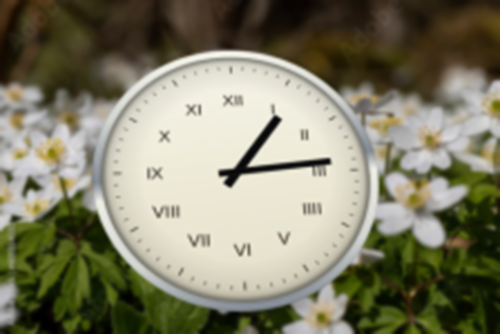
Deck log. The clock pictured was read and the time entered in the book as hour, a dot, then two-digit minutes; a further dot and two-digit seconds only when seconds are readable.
1.14
